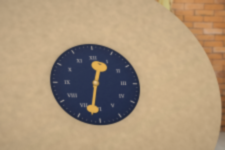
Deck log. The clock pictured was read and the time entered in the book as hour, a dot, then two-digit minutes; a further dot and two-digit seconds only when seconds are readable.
12.32
